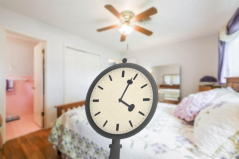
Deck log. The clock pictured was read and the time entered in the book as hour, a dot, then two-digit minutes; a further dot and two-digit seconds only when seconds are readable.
4.04
